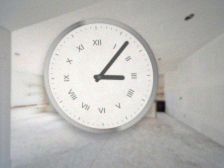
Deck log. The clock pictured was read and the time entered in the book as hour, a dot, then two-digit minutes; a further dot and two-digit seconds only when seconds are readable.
3.07
